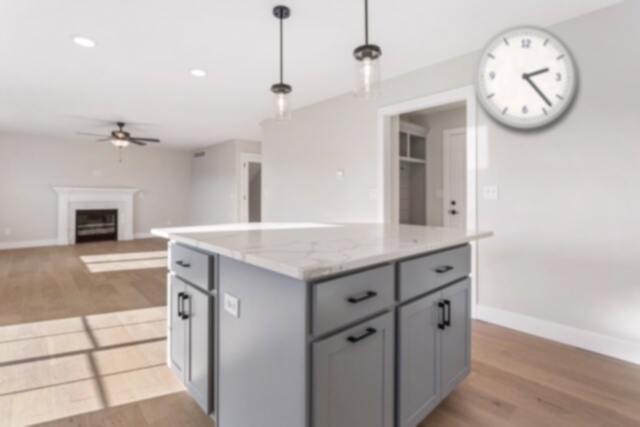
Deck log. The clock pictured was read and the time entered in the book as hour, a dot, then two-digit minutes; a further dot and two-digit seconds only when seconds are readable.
2.23
